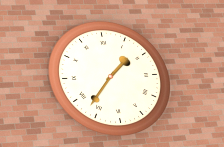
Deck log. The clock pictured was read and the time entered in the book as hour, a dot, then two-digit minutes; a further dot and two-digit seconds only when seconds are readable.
1.37
